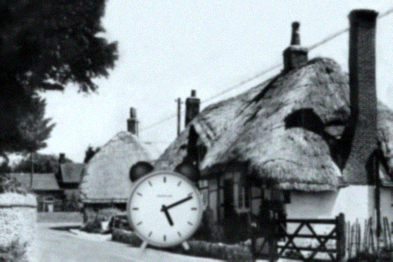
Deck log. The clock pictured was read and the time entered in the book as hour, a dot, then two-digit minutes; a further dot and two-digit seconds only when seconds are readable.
5.11
